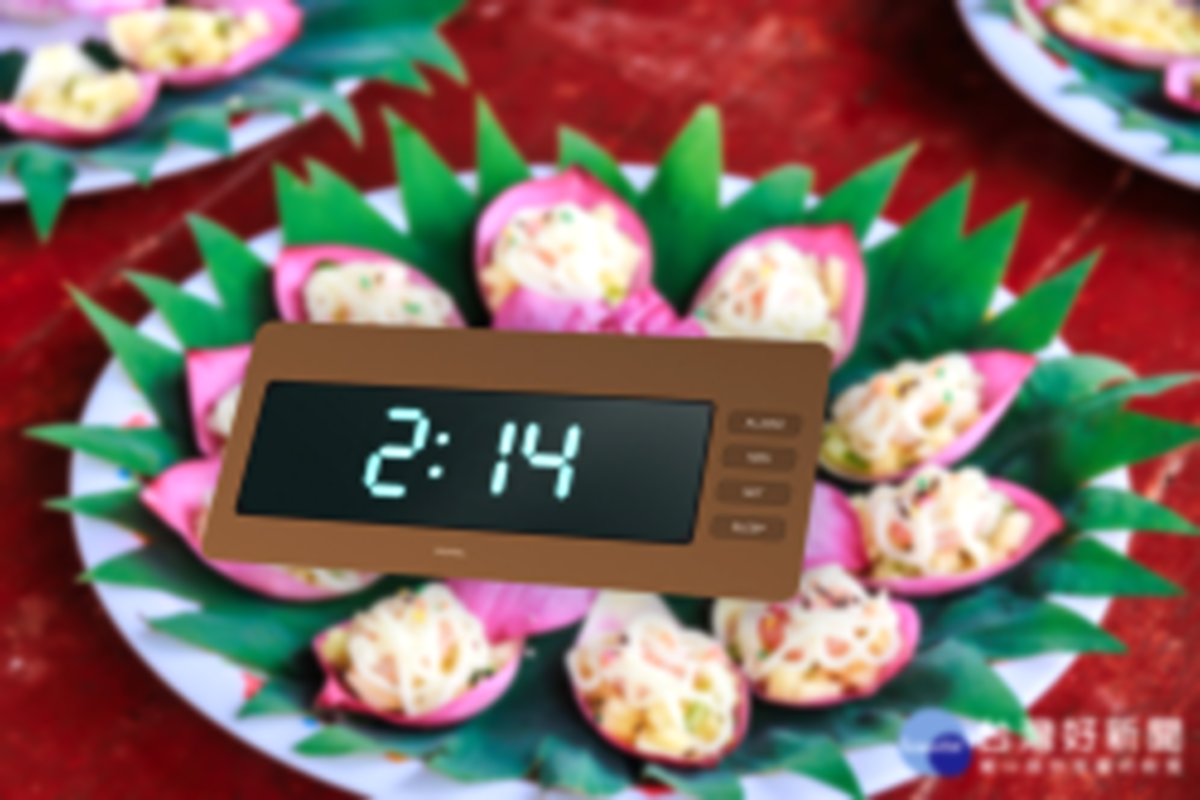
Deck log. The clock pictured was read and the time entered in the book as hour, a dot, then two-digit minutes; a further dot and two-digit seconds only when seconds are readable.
2.14
